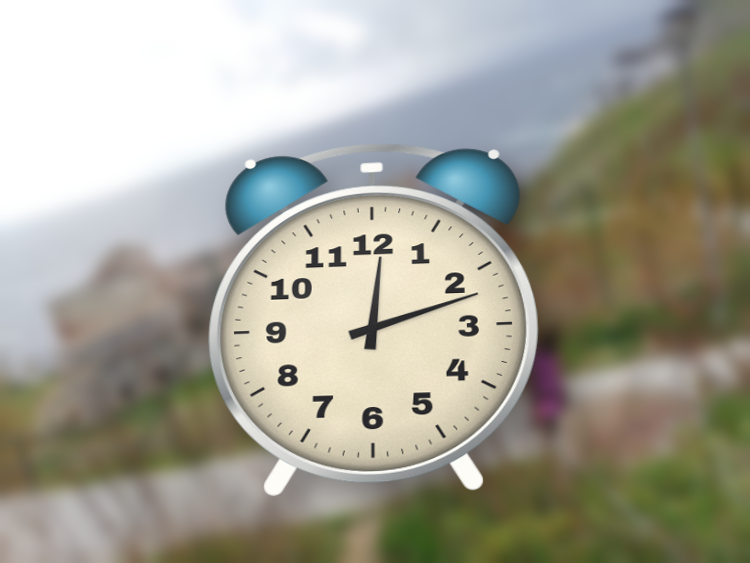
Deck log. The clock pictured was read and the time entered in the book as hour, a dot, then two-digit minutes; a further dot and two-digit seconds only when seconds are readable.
12.12
